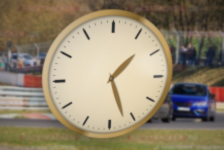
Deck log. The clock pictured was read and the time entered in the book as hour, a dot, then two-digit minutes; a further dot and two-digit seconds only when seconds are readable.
1.27
